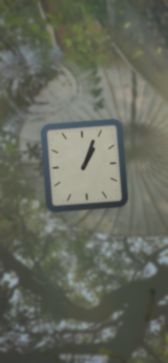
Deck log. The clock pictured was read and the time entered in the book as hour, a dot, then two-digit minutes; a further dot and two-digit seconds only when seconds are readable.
1.04
